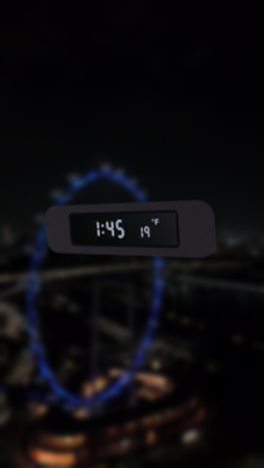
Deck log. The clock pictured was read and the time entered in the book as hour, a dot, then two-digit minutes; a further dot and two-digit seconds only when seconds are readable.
1.45
